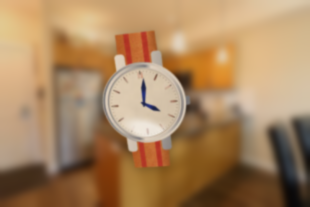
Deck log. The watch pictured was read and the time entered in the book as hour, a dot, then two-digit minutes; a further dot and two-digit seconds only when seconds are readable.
4.01
